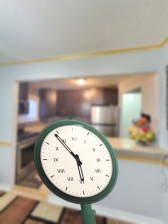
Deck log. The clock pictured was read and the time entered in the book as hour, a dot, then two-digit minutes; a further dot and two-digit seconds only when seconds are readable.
5.54
